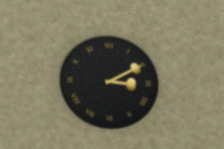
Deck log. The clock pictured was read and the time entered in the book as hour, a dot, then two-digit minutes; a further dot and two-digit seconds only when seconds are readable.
3.10
